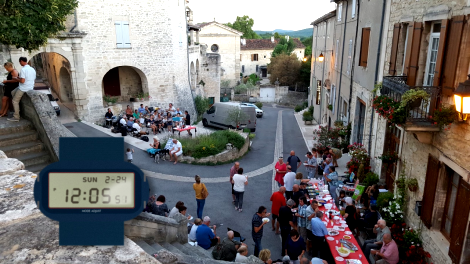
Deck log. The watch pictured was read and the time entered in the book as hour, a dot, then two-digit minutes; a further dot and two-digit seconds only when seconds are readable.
12.05.51
